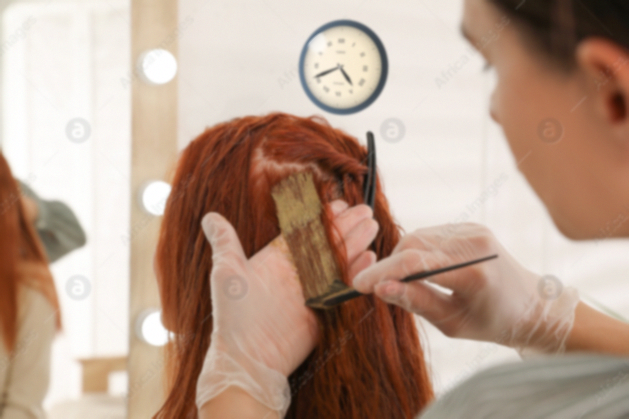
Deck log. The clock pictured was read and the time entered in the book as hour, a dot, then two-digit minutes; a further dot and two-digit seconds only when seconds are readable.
4.41
